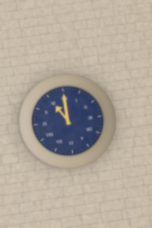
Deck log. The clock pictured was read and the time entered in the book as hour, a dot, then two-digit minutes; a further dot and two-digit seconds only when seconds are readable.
11.00
